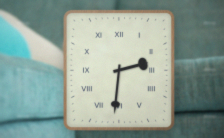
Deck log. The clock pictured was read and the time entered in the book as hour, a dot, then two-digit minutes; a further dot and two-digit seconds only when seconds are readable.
2.31
